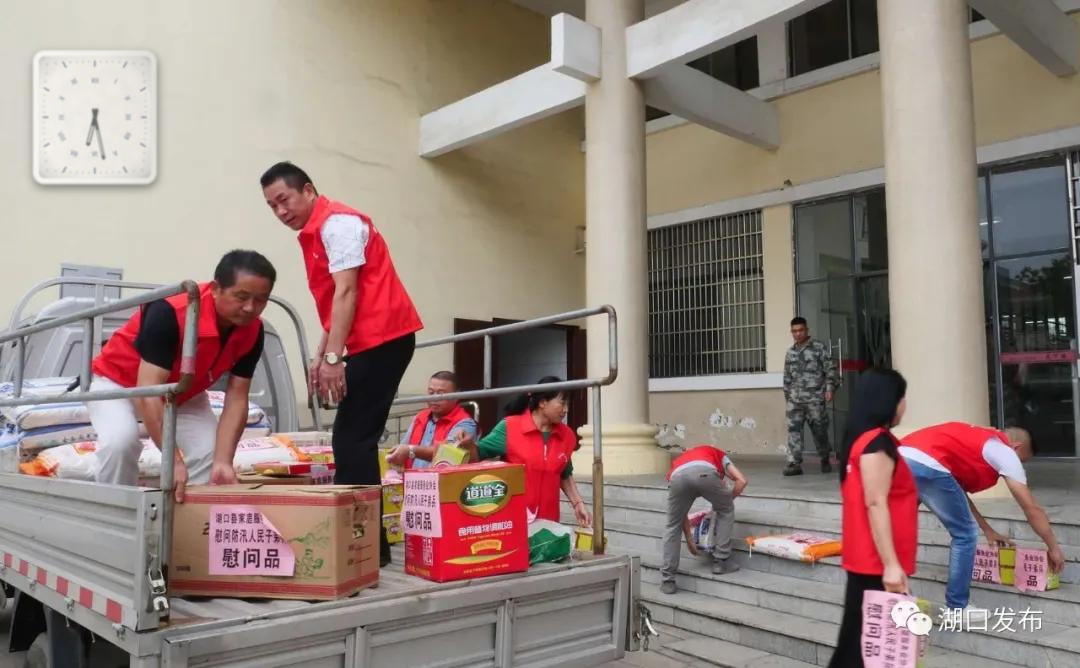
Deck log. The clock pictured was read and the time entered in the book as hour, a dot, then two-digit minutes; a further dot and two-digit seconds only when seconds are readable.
6.28
